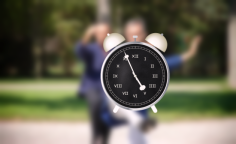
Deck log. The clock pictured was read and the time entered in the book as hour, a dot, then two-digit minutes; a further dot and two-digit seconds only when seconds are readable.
4.56
